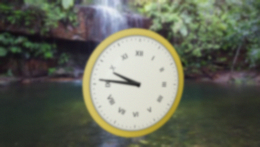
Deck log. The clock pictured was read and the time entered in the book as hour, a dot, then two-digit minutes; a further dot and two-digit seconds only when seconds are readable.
9.46
